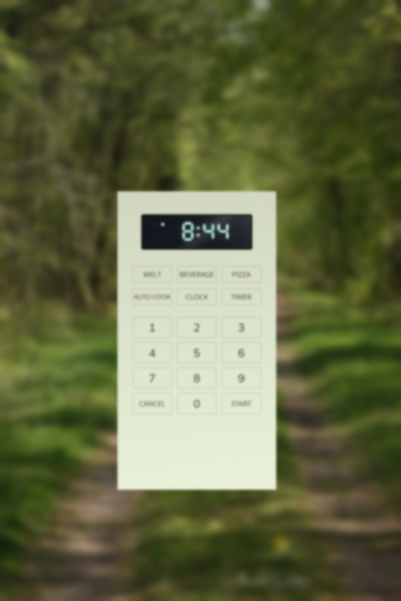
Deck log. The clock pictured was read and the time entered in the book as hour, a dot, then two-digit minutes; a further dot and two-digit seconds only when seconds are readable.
8.44
